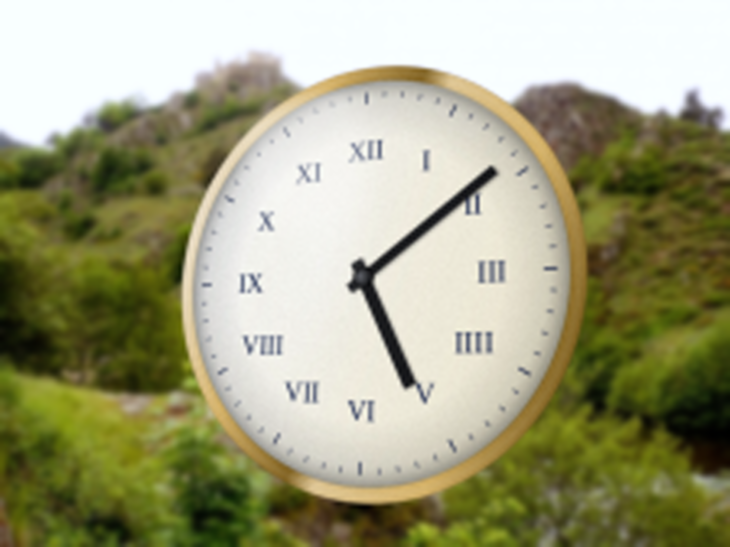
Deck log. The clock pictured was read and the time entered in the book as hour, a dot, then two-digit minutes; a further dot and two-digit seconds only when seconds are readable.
5.09
